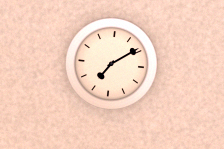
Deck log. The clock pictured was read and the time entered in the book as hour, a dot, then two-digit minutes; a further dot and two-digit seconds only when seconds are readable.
7.09
